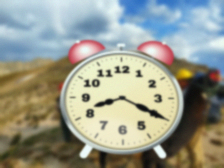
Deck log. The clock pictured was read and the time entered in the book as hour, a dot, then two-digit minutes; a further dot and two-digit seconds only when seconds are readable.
8.20
